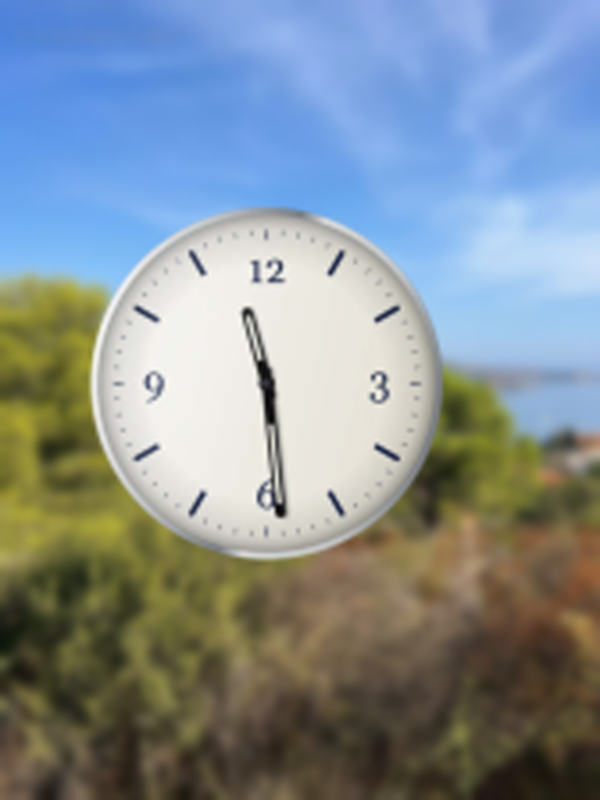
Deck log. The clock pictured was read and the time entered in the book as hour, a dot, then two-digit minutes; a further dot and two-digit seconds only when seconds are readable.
11.29
